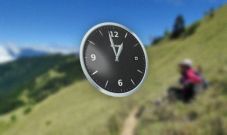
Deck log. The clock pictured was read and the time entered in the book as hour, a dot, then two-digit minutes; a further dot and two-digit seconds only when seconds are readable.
12.58
